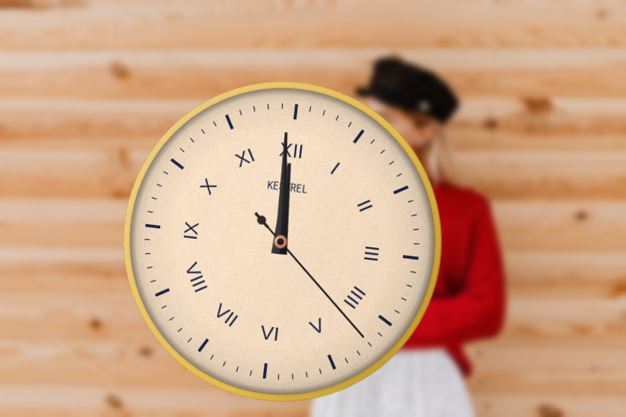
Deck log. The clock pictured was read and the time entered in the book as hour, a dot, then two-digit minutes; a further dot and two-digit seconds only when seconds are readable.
11.59.22
